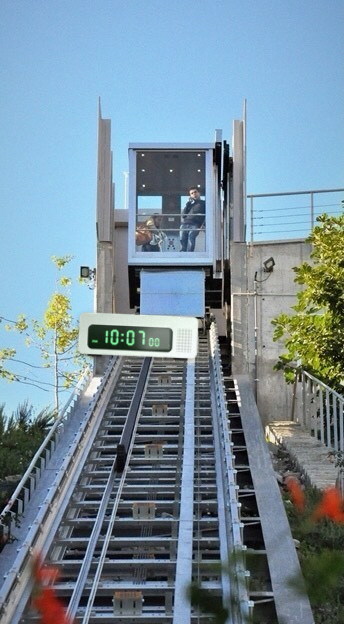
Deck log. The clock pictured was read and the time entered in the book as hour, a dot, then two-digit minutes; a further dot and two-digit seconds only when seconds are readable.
10.07
